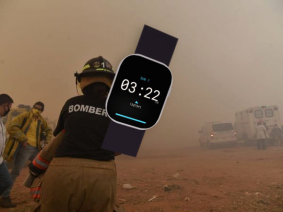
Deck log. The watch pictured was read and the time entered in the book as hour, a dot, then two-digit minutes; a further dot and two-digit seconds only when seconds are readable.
3.22
